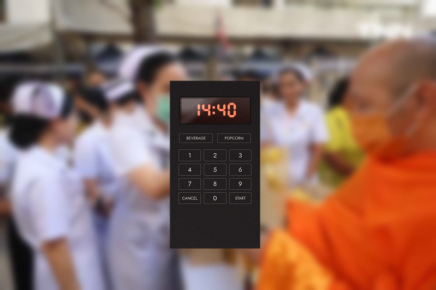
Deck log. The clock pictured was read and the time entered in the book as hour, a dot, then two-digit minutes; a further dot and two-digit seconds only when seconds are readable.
14.40
